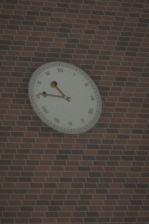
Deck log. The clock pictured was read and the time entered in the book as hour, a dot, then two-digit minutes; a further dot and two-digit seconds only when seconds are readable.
10.46
